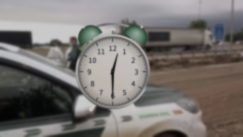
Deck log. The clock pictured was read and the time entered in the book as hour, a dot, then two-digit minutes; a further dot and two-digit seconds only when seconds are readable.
12.30
